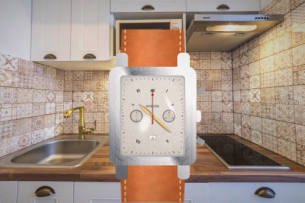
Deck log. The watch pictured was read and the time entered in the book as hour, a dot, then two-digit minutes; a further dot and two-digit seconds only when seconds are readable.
10.22
